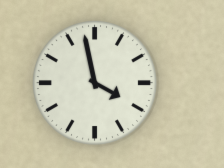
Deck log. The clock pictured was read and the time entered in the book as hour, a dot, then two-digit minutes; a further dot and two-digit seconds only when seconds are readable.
3.58
